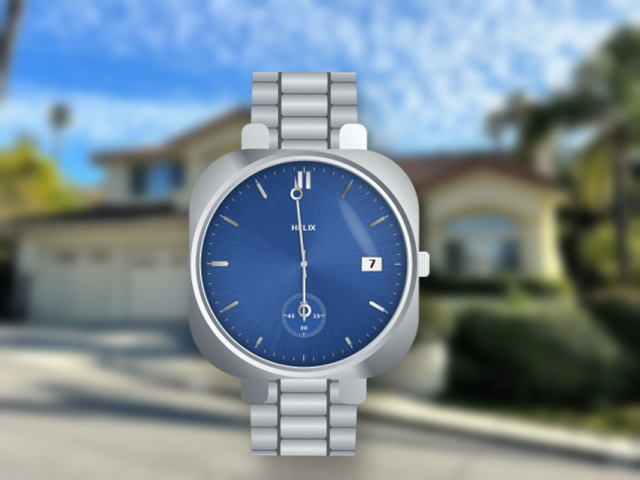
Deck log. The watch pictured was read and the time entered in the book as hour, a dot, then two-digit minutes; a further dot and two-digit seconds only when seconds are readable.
5.59
